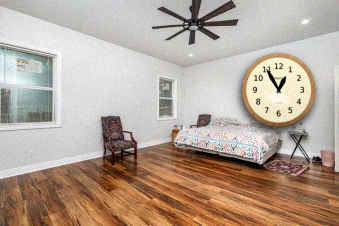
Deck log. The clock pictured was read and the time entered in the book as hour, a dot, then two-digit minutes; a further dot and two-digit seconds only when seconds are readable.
12.55
